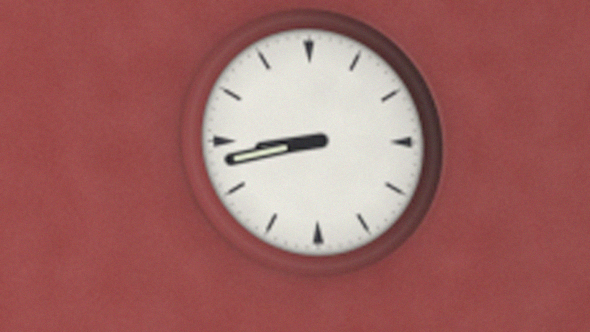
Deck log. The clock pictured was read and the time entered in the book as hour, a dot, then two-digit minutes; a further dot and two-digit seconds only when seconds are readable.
8.43
